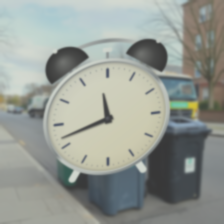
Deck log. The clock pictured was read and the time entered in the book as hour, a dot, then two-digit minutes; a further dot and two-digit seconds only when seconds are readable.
11.42
